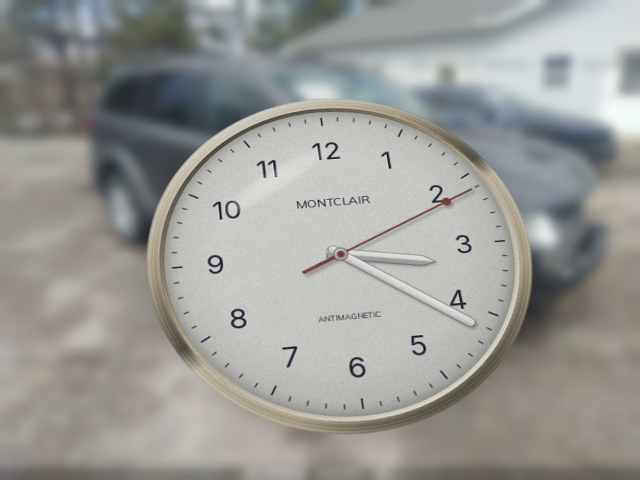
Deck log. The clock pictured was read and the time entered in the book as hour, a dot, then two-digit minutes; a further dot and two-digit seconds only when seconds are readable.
3.21.11
